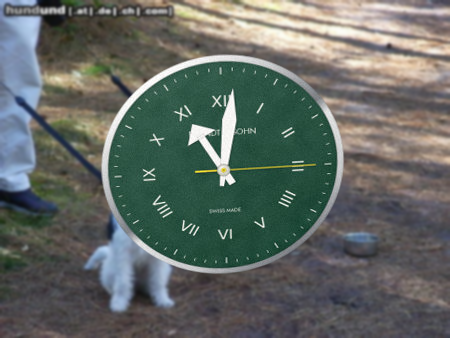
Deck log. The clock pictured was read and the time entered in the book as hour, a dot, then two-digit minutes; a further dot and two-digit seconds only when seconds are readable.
11.01.15
